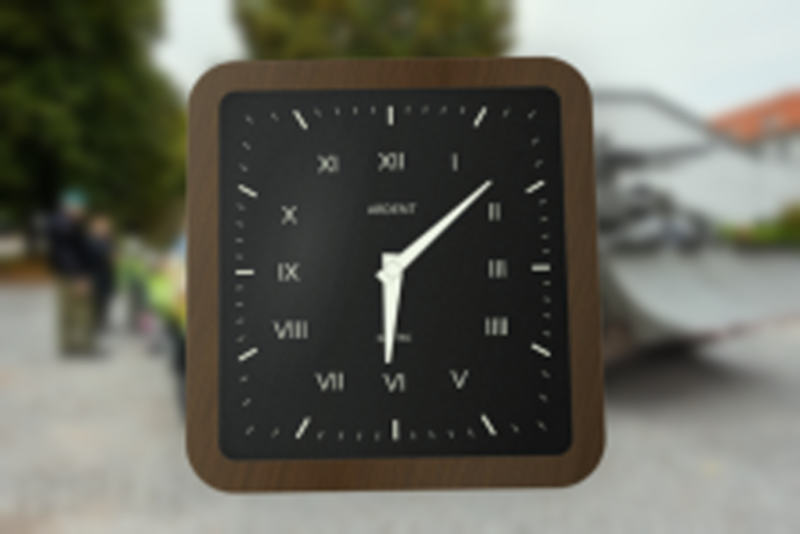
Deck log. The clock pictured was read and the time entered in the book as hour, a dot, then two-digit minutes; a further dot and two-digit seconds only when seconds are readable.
6.08
